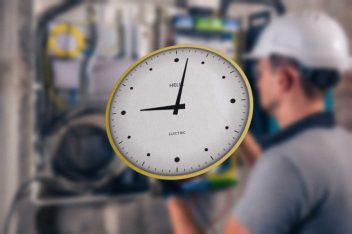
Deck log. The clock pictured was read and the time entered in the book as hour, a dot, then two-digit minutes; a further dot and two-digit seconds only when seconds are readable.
9.02
